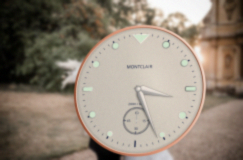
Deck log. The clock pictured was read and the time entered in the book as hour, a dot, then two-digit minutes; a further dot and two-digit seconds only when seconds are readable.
3.26
